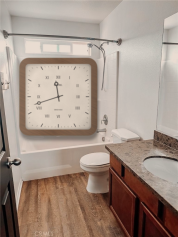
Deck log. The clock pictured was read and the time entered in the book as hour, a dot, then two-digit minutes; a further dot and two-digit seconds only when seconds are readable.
11.42
